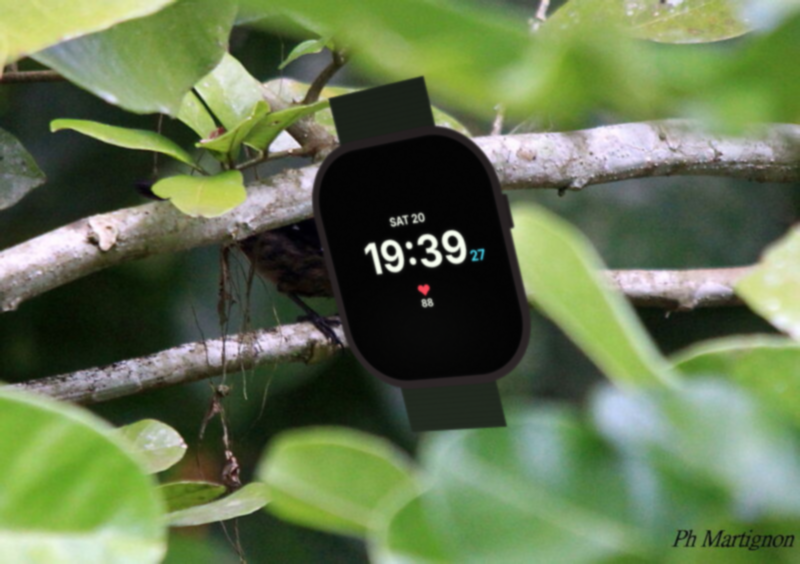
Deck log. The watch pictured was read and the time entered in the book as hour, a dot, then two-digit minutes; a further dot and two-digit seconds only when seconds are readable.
19.39.27
